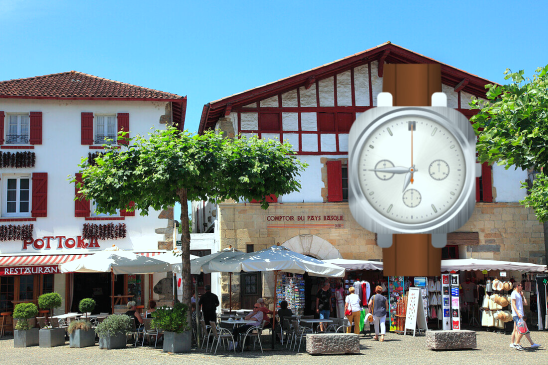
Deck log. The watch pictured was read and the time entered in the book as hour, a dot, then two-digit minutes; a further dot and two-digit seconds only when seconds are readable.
6.45
